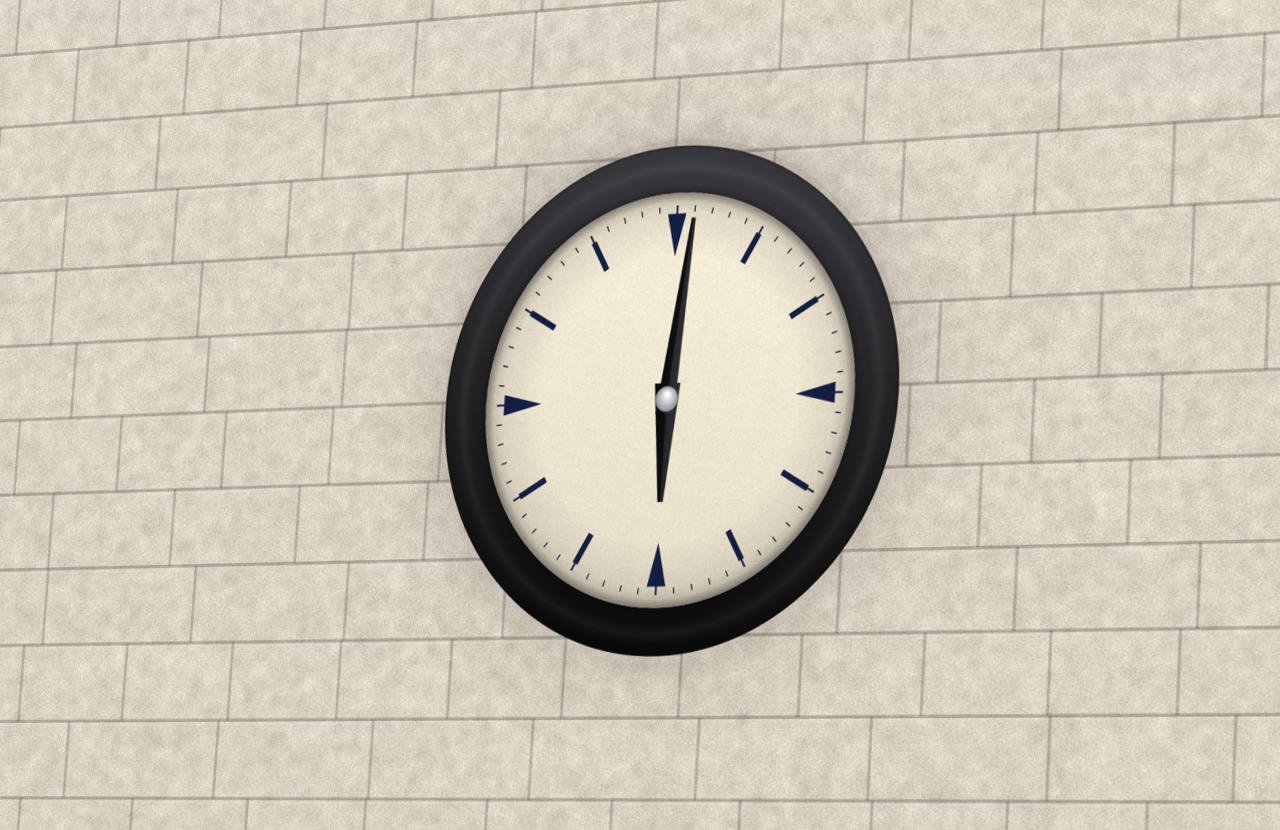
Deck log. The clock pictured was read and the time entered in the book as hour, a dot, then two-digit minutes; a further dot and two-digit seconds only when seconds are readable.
6.01
